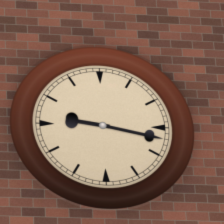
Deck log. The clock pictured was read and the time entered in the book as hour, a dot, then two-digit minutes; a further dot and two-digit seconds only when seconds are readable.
9.17
